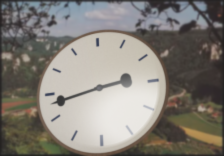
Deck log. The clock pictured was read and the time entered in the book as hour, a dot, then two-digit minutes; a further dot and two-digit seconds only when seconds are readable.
2.43
